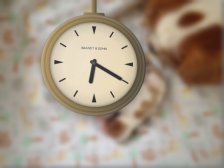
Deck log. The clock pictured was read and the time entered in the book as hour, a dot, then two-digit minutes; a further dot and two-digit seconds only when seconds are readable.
6.20
